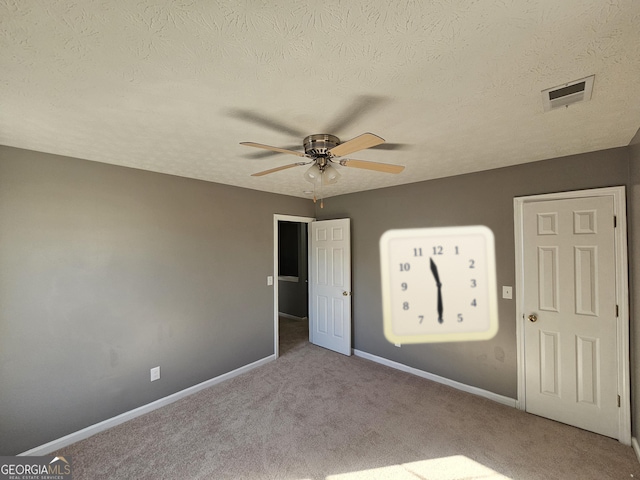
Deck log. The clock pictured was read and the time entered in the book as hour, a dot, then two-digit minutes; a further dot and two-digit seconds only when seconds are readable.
11.30
